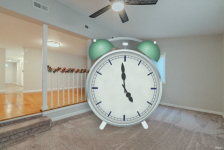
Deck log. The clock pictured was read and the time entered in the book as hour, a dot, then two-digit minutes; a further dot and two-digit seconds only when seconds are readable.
4.59
